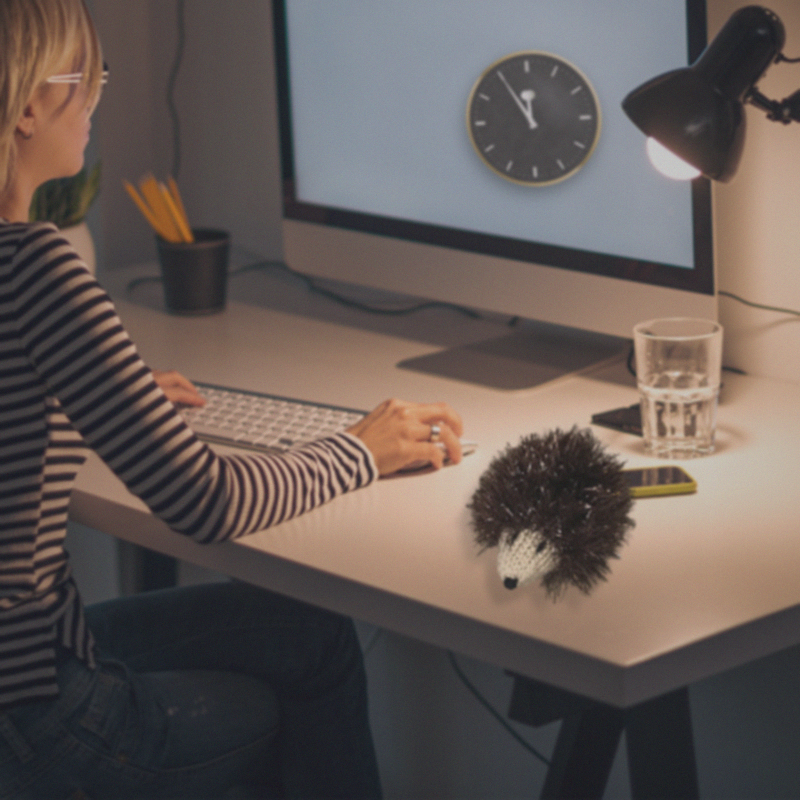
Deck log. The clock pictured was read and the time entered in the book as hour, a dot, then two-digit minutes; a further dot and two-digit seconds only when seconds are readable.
11.55
